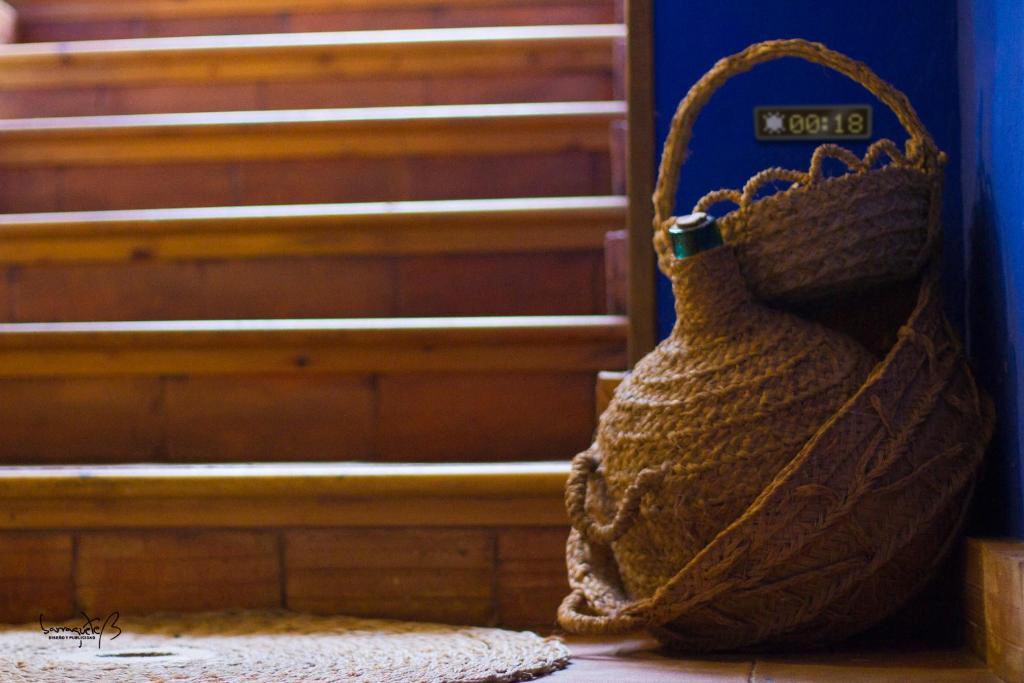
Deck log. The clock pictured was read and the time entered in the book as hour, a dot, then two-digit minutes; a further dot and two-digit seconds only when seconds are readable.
0.18
